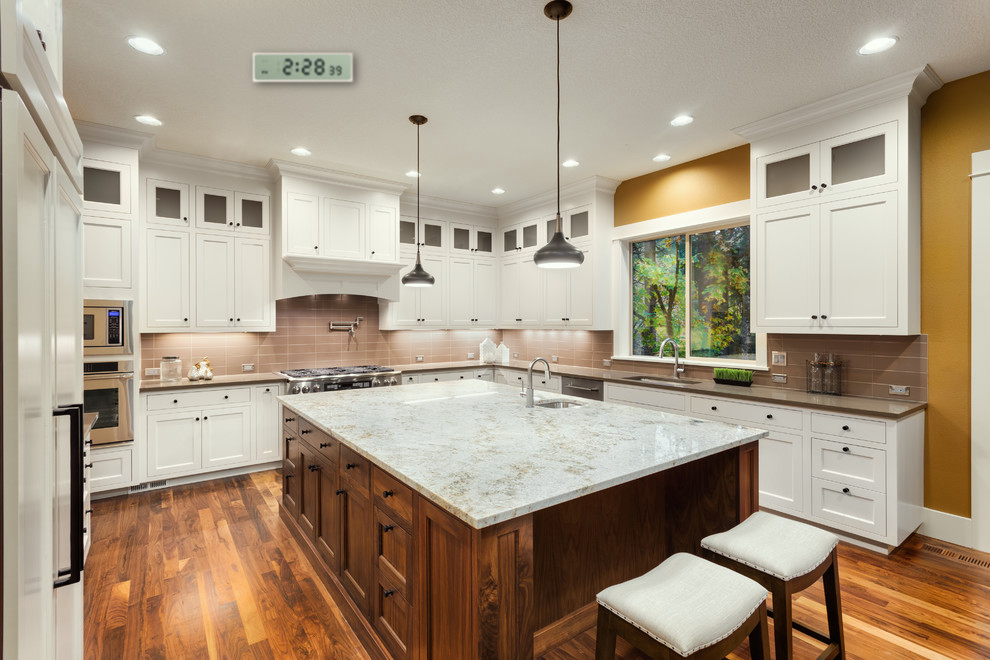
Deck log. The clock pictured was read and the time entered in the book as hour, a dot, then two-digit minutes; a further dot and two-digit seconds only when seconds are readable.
2.28
